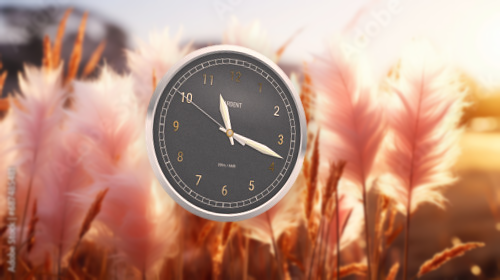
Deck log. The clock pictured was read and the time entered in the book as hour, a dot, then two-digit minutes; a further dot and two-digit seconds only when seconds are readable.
11.17.50
